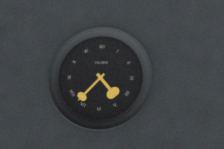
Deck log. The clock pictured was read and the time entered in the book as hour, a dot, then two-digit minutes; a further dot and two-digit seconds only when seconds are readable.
4.37
